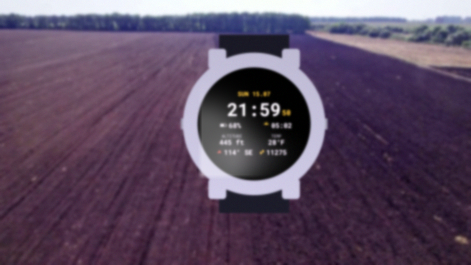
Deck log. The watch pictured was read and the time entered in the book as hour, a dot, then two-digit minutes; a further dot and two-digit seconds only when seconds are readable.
21.59
